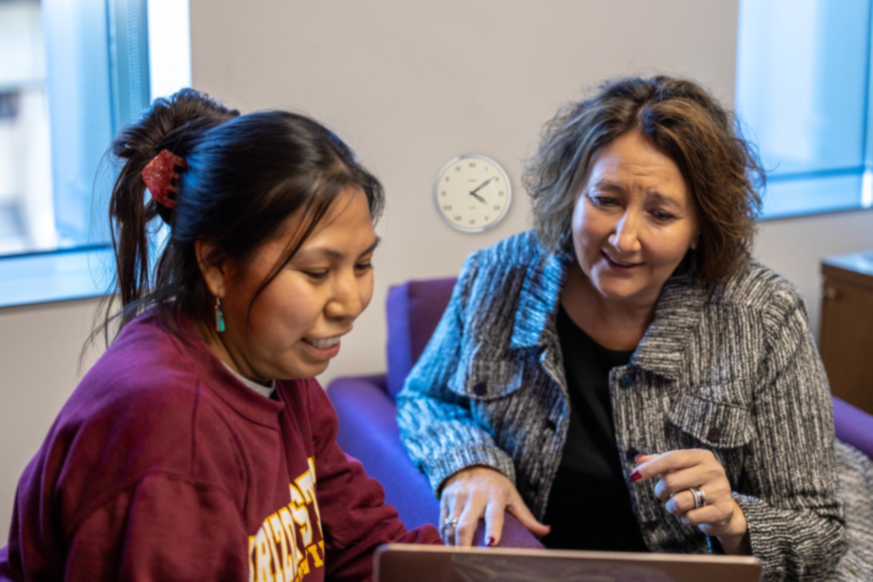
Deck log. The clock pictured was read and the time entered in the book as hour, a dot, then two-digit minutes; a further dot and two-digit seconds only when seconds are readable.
4.09
